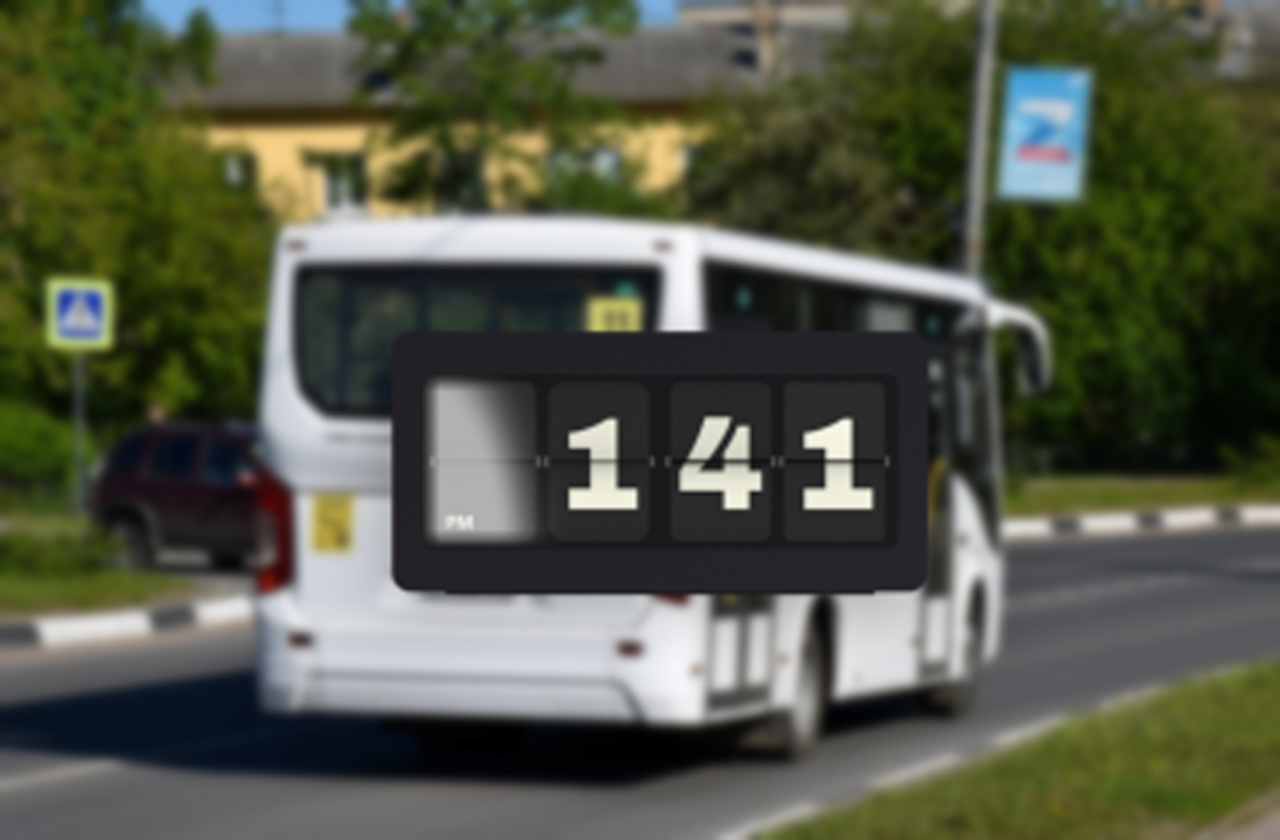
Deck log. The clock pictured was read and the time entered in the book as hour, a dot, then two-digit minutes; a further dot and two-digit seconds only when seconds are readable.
1.41
